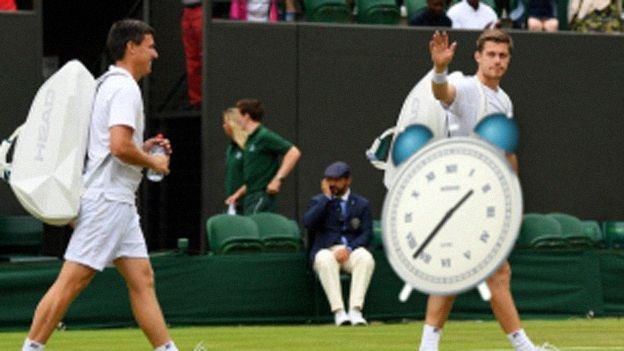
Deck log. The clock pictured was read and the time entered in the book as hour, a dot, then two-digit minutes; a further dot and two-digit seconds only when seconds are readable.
1.37
